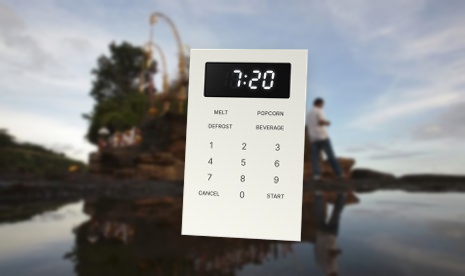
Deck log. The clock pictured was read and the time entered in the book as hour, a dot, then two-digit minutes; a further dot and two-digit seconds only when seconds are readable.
7.20
